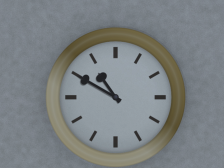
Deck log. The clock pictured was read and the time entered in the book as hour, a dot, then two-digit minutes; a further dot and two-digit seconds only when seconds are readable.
10.50
